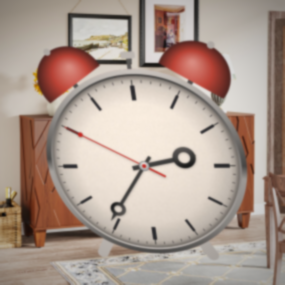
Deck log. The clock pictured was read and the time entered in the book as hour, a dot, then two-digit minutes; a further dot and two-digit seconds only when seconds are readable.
2.35.50
